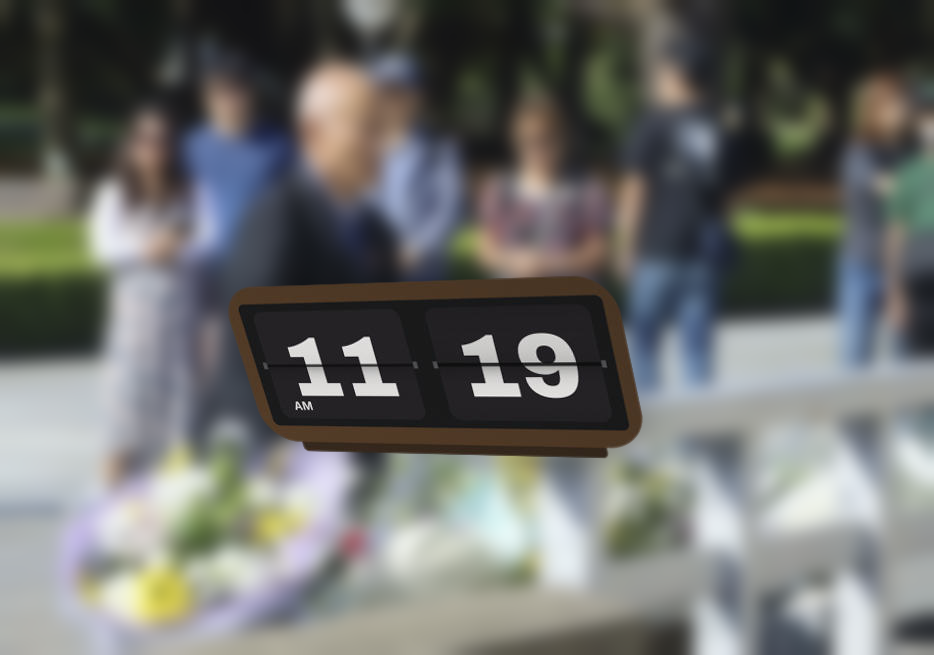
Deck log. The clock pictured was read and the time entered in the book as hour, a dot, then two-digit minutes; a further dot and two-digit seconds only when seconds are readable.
11.19
